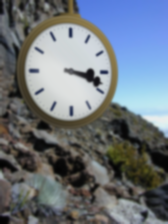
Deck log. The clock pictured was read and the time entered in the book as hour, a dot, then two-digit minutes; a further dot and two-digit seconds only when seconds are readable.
3.18
